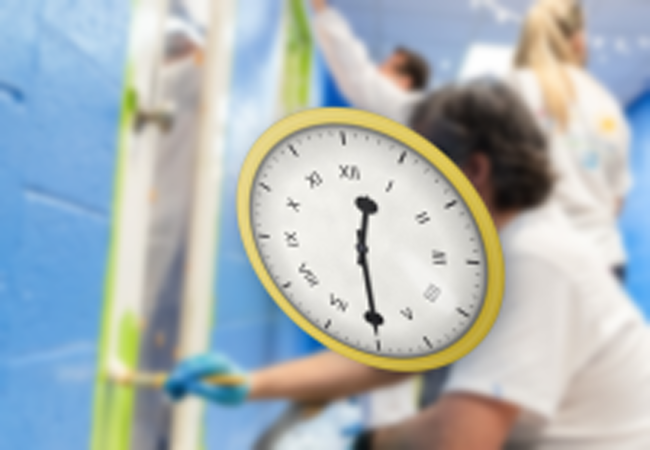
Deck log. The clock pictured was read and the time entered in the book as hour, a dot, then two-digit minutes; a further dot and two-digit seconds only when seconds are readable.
12.30
